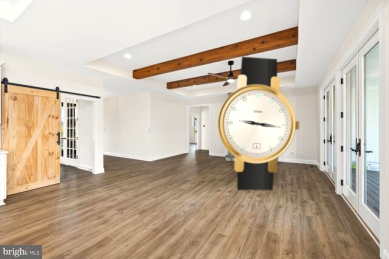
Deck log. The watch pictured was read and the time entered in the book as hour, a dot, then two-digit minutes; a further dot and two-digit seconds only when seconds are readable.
9.16
